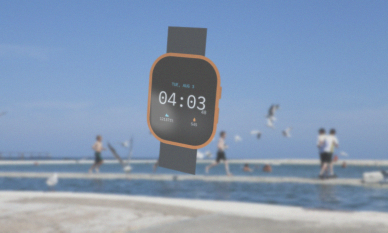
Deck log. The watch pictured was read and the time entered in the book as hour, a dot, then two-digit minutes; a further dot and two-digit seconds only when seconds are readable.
4.03
